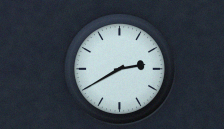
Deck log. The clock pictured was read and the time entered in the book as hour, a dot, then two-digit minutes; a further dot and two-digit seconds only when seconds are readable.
2.40
